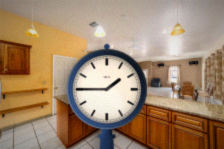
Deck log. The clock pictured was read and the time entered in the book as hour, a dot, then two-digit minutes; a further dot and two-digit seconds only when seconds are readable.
1.45
